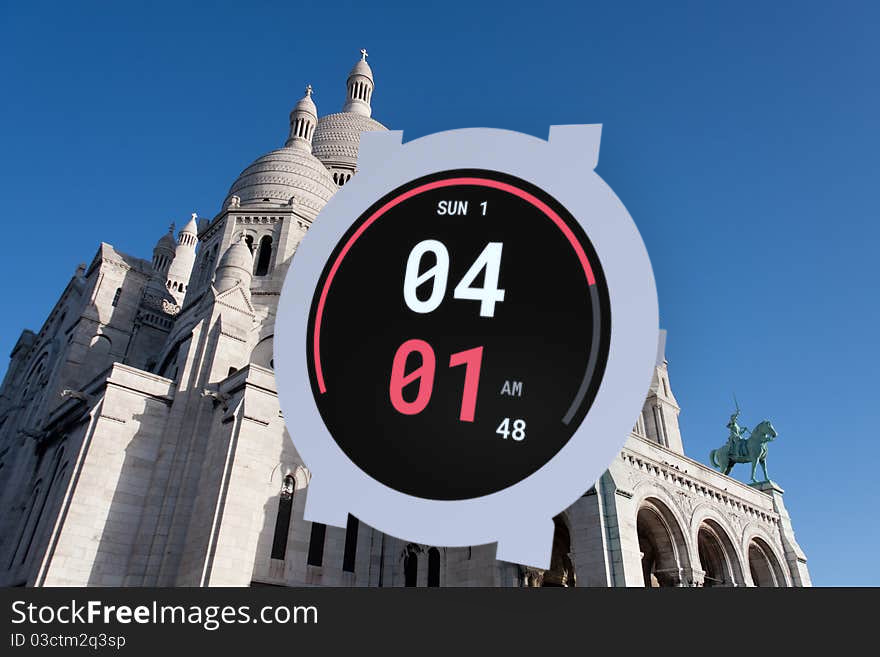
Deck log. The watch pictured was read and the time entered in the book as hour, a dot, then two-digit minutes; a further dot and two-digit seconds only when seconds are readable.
4.01.48
